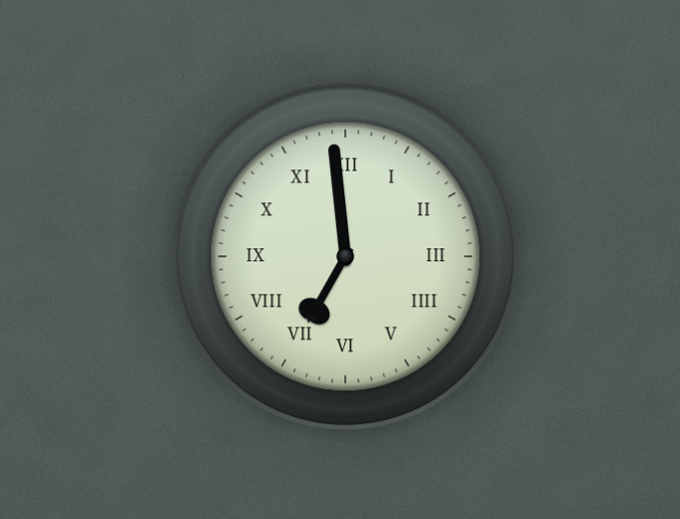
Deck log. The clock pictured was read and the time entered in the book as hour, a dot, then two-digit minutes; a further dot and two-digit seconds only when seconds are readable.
6.59
